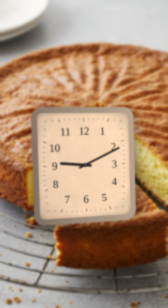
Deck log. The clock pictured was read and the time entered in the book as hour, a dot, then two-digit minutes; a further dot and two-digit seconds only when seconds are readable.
9.11
